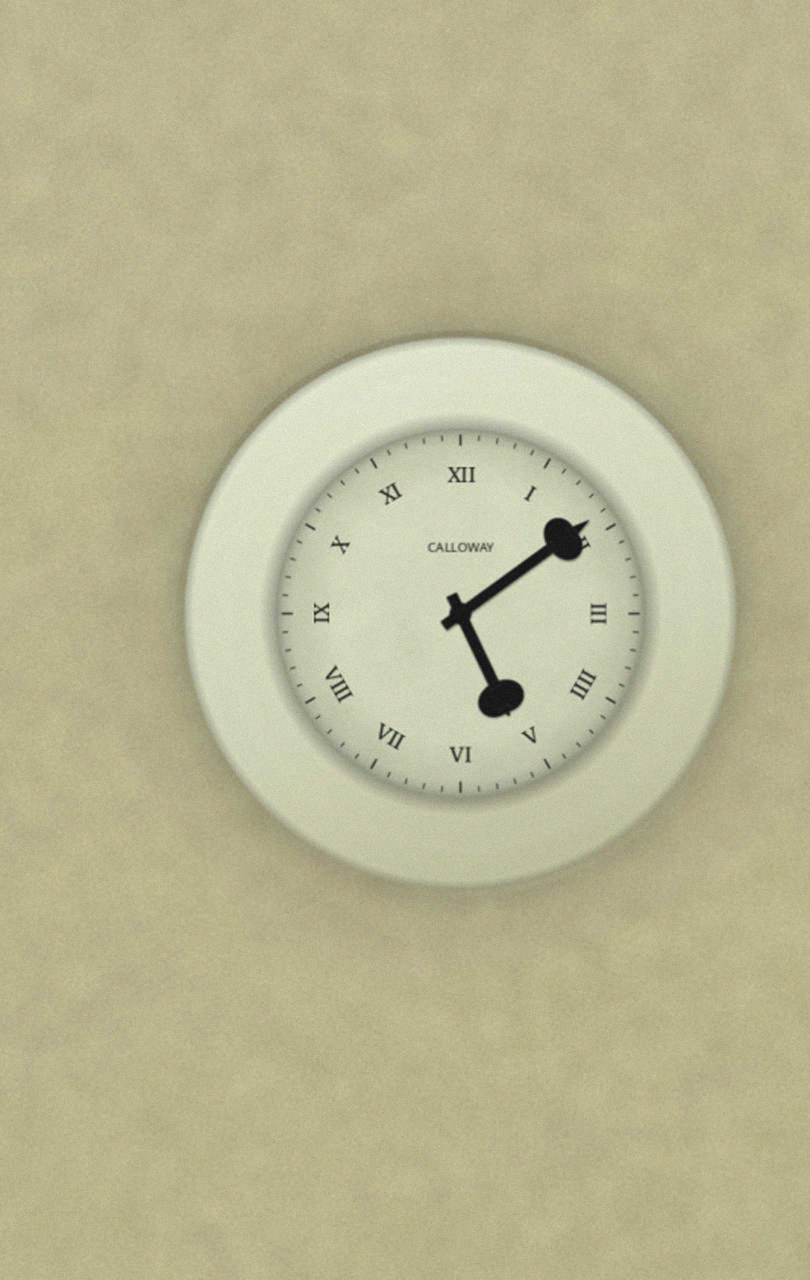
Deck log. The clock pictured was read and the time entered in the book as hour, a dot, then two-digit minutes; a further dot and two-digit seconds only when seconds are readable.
5.09
